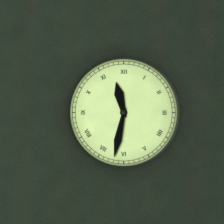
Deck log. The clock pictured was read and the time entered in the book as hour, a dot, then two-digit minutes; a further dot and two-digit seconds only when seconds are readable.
11.32
